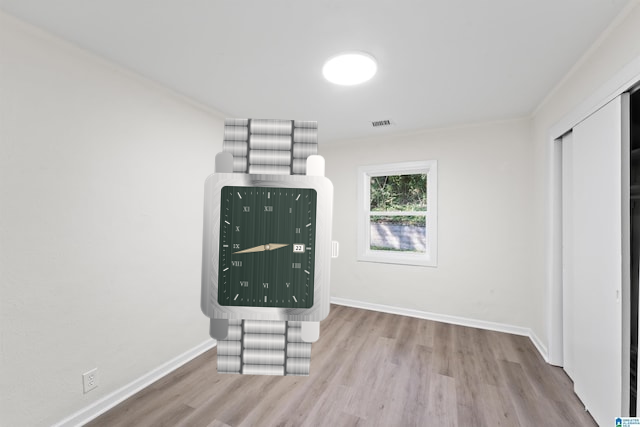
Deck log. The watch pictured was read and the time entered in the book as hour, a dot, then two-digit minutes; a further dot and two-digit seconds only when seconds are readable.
2.43
